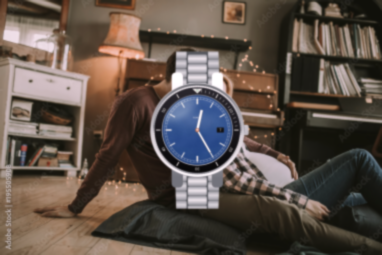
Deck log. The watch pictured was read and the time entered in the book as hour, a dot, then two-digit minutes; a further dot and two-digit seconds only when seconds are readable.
12.25
